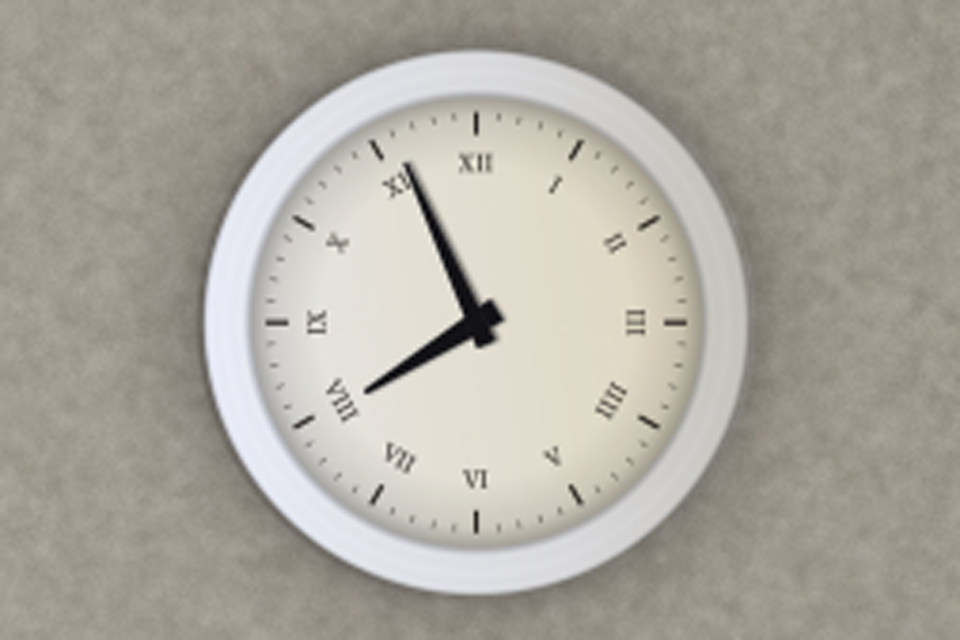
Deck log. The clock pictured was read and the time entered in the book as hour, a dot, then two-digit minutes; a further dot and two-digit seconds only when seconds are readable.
7.56
